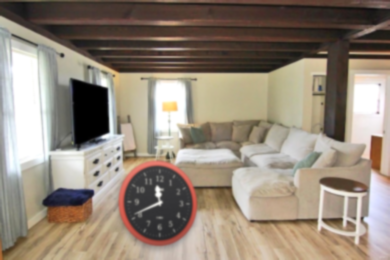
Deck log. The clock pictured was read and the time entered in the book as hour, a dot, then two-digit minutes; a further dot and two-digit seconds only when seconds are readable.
11.41
